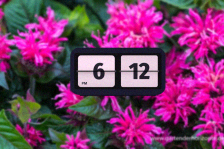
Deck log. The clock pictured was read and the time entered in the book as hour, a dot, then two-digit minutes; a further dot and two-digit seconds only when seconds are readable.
6.12
